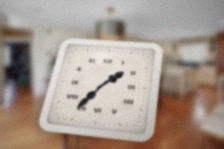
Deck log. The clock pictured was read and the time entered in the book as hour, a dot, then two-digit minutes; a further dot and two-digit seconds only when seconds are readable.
1.36
